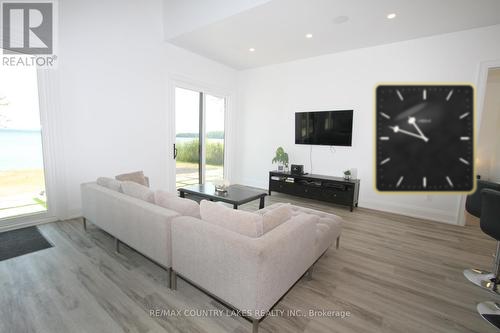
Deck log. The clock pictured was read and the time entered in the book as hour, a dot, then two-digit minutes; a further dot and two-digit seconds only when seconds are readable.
10.48
